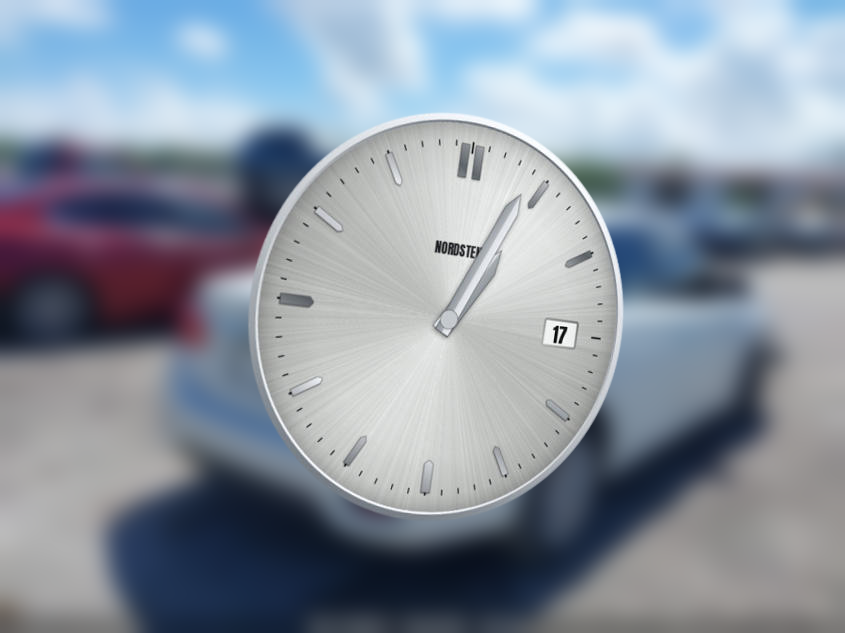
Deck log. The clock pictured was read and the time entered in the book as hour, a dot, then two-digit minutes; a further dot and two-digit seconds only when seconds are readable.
1.04
